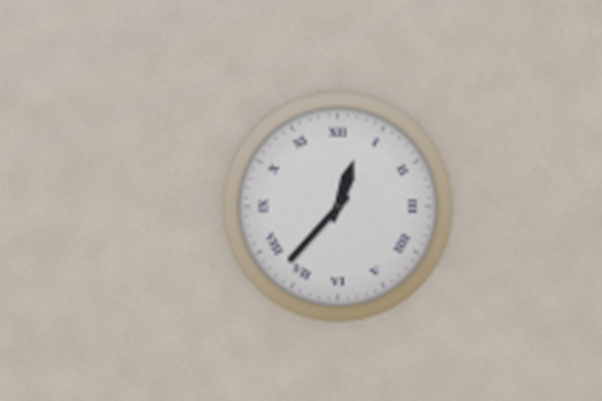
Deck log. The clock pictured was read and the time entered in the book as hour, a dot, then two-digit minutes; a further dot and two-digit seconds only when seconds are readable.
12.37
